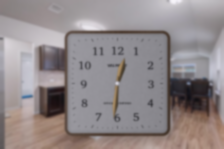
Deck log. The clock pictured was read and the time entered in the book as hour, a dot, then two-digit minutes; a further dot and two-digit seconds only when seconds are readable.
12.31
